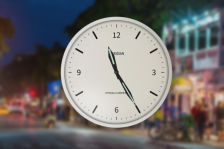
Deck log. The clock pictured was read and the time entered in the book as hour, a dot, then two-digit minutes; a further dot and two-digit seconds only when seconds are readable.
11.25
